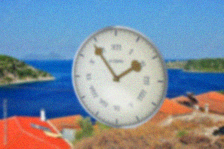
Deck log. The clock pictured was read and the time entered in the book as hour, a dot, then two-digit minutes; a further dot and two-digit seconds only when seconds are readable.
1.54
